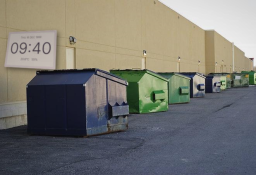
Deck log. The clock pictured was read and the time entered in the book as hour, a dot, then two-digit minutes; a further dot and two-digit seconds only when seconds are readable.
9.40
